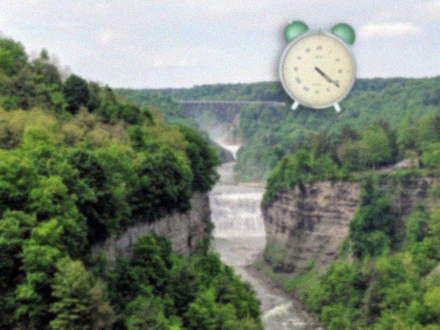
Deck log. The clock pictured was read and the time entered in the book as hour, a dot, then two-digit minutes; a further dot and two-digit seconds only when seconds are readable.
4.21
